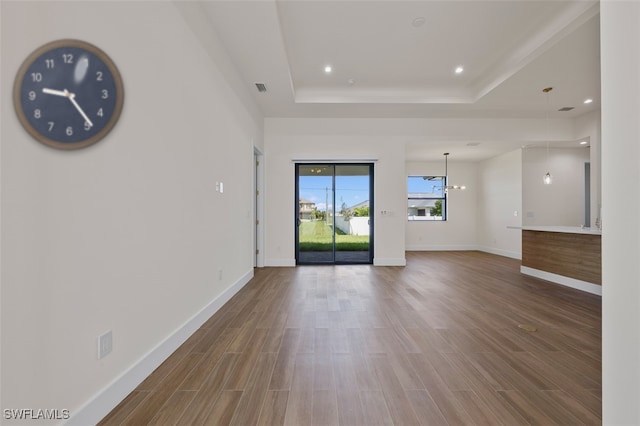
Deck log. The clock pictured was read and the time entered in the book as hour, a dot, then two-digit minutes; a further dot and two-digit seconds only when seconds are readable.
9.24
